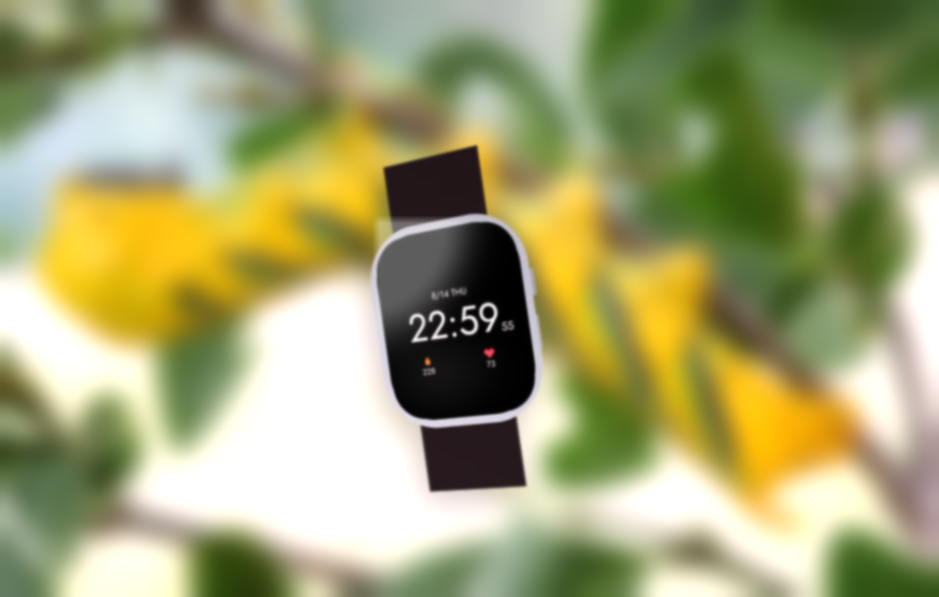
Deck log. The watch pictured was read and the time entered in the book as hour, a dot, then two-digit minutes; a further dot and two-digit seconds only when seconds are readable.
22.59
